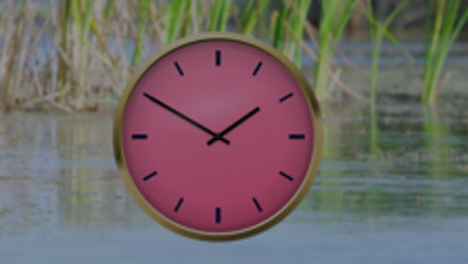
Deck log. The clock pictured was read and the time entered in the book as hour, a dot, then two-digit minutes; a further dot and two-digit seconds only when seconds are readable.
1.50
